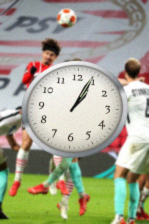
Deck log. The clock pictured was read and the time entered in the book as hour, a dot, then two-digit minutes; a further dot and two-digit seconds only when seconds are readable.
1.04
